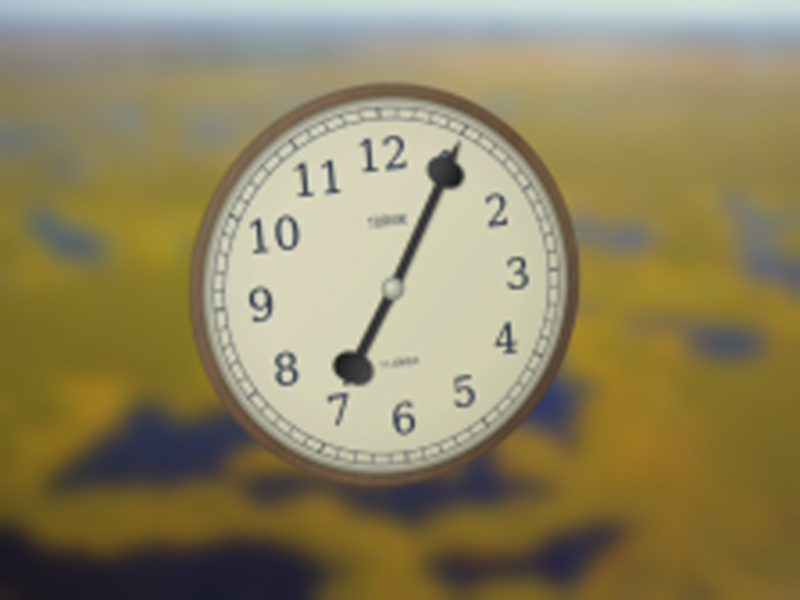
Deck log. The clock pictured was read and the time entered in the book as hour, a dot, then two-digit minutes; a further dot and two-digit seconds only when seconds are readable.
7.05
